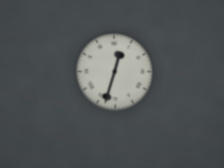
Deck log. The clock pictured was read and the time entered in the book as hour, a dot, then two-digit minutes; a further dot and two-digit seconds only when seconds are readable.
12.33
